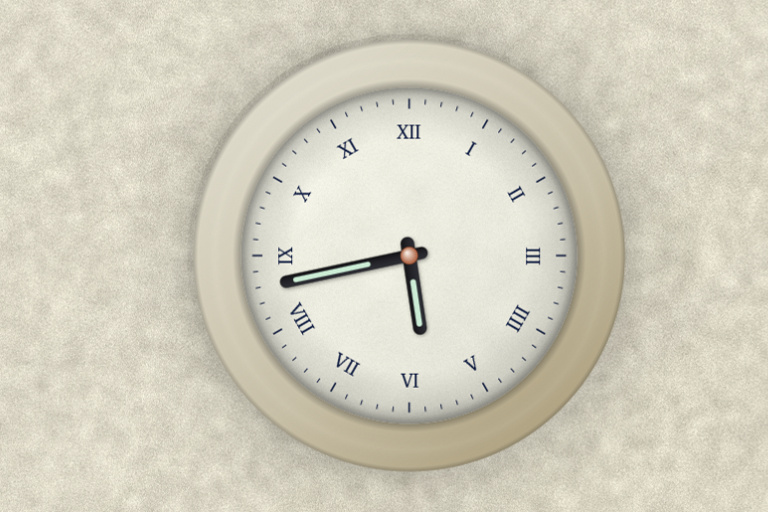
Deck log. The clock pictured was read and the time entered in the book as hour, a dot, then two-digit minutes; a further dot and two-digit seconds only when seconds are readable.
5.43
